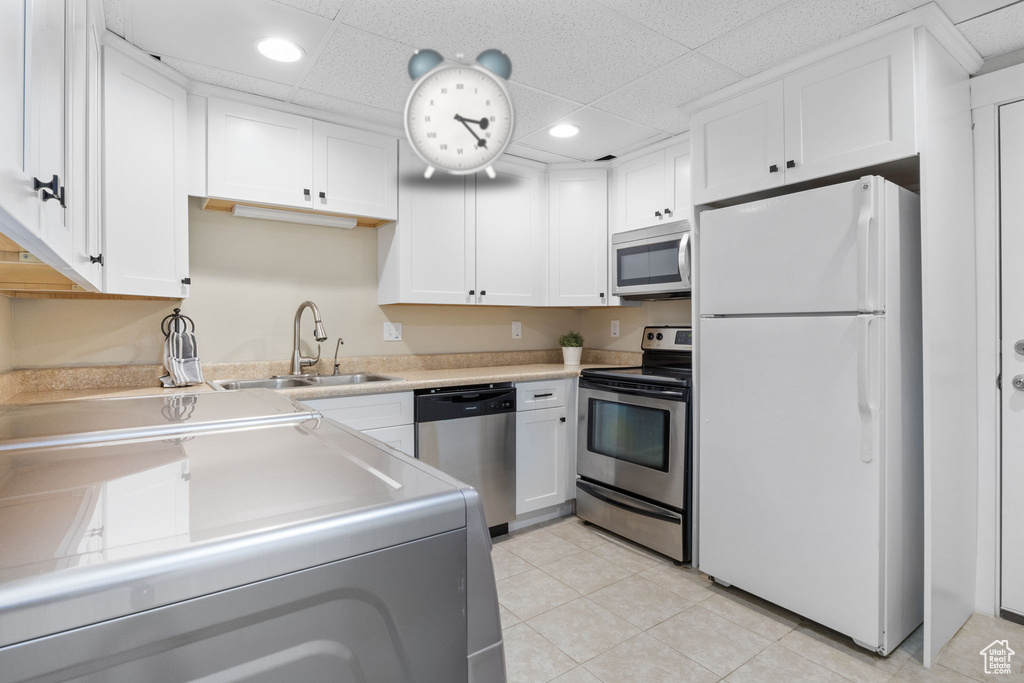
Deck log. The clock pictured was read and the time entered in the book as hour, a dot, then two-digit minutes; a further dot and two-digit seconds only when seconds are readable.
3.23
